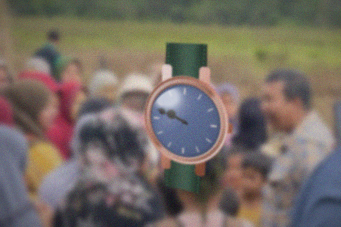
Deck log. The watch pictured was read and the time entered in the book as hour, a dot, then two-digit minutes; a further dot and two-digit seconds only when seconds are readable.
9.48
